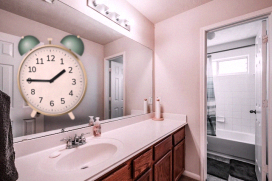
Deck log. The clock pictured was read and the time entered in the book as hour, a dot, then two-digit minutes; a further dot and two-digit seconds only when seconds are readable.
1.45
